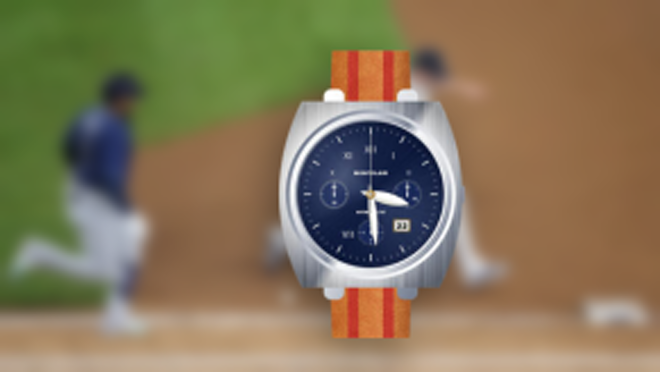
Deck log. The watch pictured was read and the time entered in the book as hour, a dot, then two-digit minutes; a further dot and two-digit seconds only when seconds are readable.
3.29
